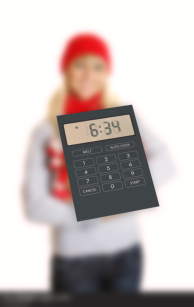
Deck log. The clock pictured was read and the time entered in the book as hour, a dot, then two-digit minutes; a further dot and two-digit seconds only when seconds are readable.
6.34
